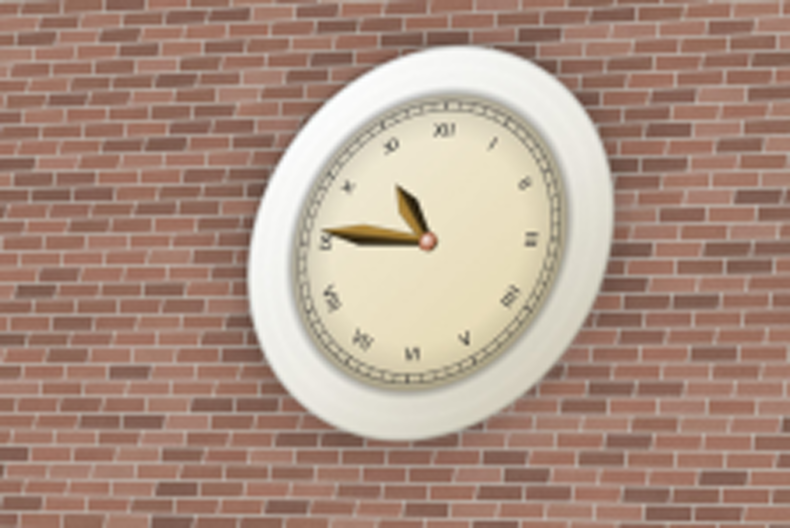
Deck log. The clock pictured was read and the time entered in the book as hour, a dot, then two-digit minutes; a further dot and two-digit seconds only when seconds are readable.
10.46
